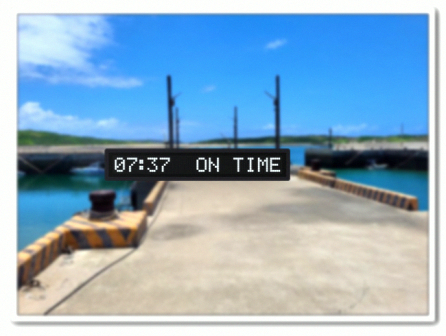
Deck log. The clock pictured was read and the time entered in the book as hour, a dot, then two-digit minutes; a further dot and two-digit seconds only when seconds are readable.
7.37
